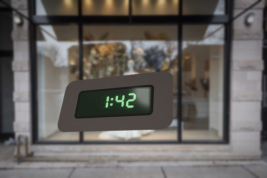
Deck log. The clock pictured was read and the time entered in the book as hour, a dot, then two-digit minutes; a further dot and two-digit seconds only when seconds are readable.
1.42
